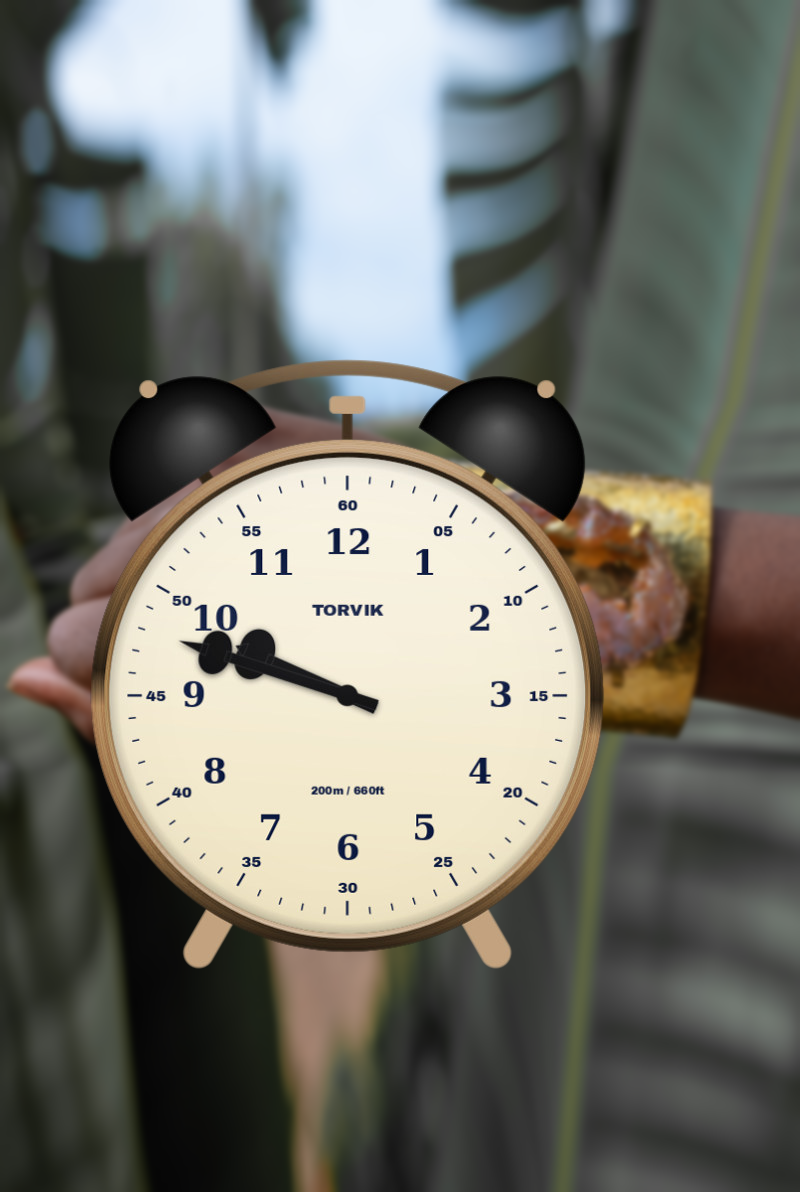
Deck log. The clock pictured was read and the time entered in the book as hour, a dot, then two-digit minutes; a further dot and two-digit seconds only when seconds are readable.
9.48
